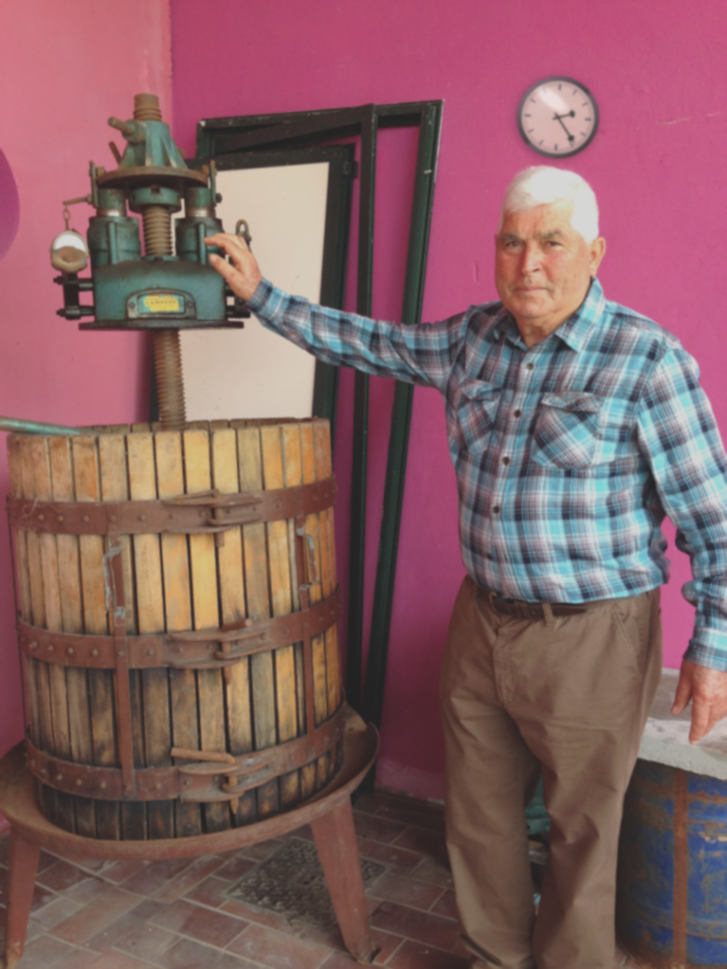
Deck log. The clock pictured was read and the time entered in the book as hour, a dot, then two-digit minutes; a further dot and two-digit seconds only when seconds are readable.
2.24
